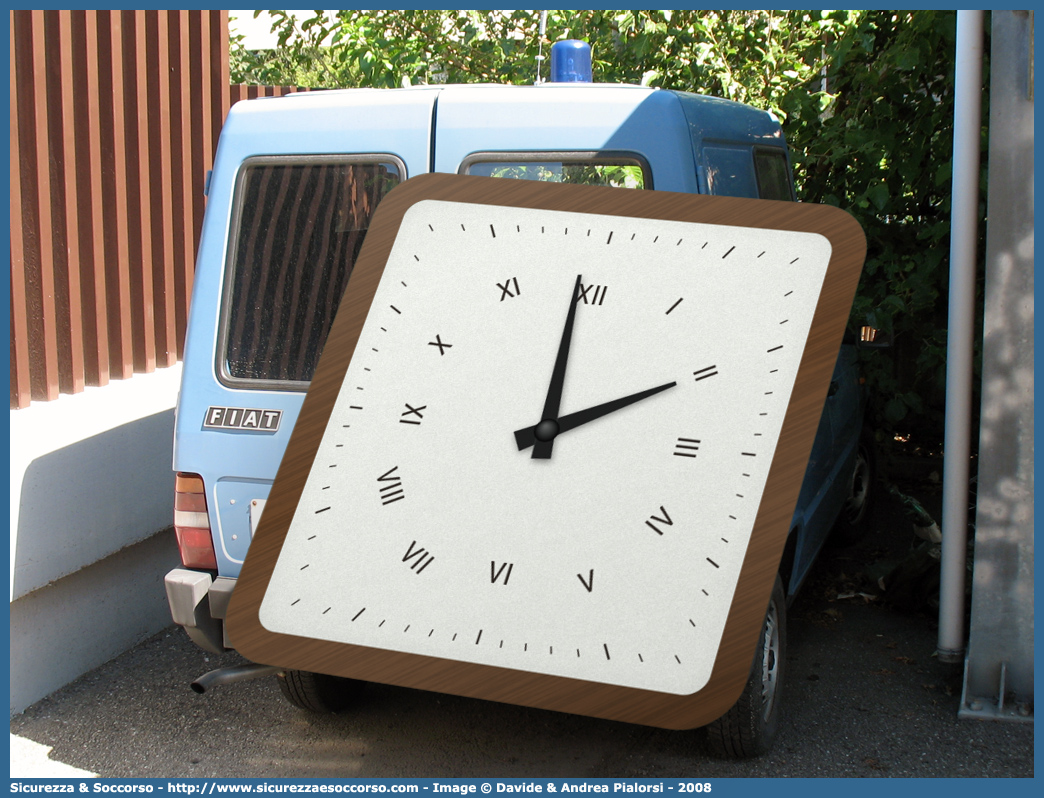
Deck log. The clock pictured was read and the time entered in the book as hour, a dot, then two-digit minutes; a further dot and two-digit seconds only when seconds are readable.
1.59
